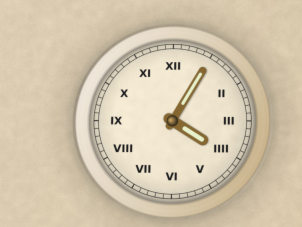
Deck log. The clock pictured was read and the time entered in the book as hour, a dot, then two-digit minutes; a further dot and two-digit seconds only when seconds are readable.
4.05
